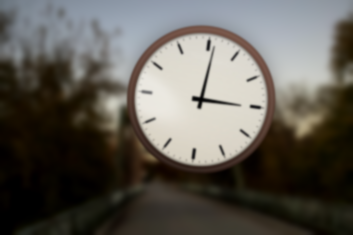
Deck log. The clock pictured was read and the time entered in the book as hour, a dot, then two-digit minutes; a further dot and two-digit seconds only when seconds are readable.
3.01
